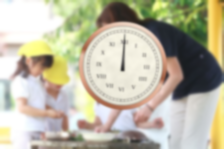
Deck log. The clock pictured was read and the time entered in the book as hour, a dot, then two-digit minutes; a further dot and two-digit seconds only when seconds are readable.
12.00
